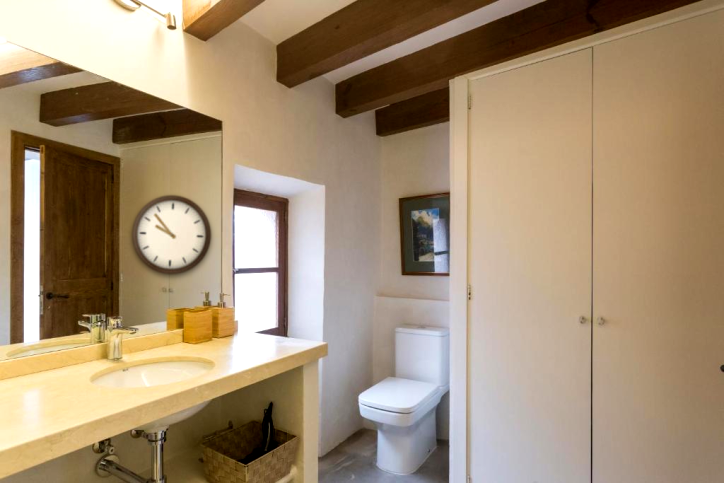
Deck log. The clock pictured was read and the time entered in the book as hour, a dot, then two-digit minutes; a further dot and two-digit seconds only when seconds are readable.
9.53
